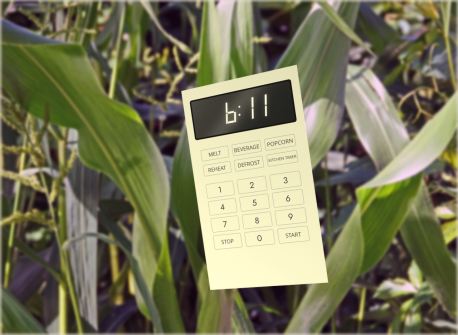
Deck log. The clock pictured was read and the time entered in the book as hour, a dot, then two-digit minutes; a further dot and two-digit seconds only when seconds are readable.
6.11
